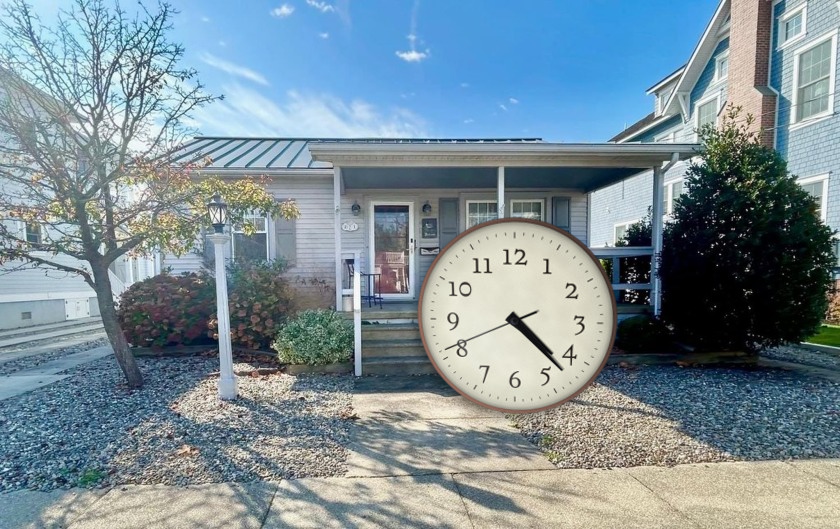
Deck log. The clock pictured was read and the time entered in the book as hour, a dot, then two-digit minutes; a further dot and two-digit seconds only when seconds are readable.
4.22.41
